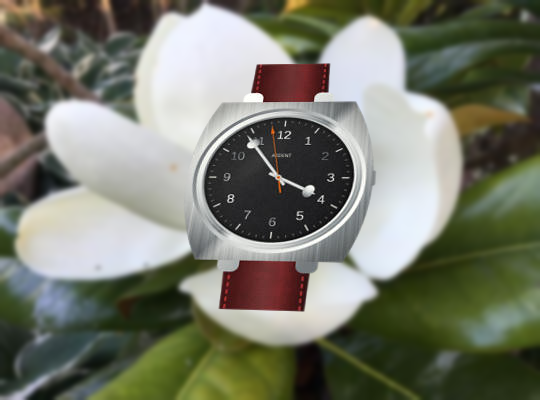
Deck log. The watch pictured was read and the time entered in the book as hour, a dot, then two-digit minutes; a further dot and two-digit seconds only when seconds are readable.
3.53.58
